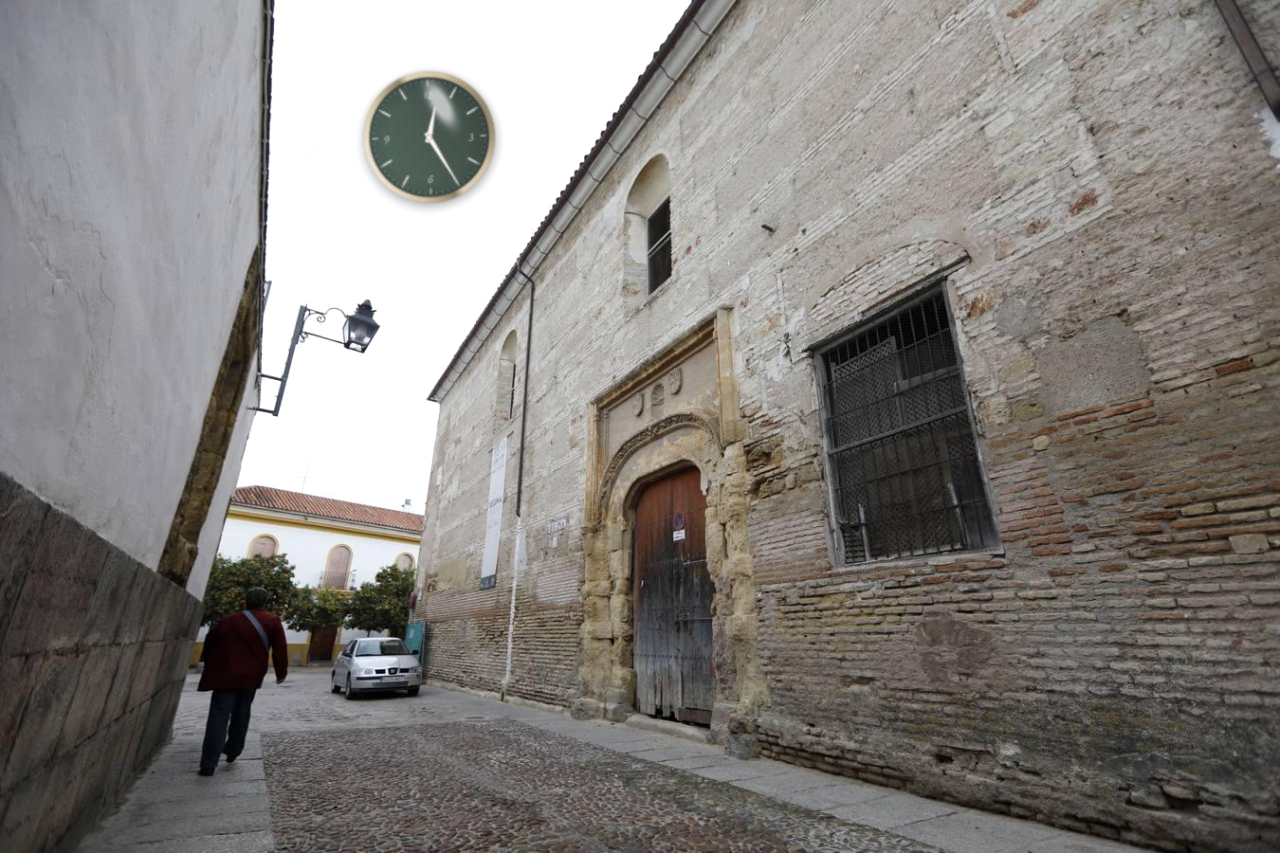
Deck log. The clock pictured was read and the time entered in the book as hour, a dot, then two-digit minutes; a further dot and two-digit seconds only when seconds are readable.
12.25
